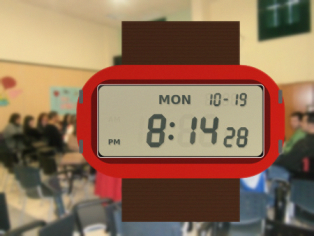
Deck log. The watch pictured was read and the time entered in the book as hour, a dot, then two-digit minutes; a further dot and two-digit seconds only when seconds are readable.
8.14.28
